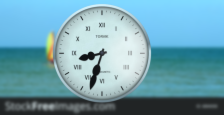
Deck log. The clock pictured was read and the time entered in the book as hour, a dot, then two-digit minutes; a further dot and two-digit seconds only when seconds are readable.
8.33
